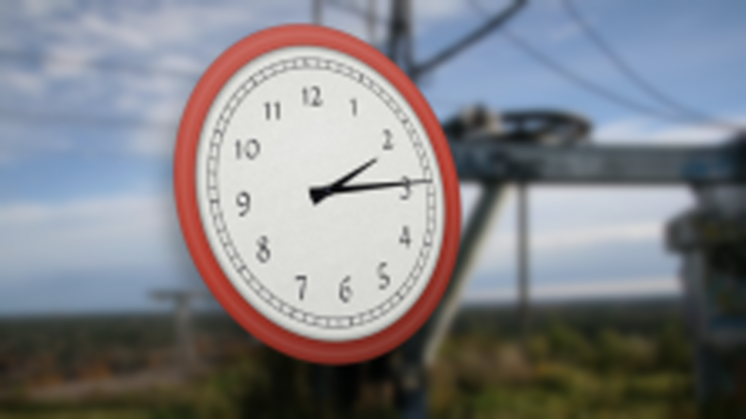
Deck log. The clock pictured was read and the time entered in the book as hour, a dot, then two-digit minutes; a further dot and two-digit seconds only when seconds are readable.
2.15
